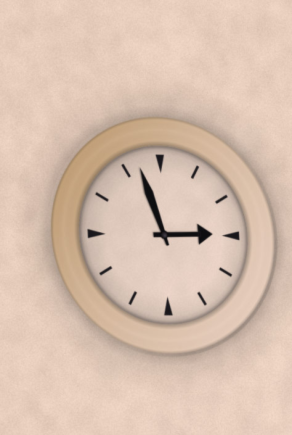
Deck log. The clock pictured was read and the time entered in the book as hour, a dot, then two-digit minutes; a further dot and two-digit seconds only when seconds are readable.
2.57
